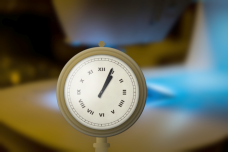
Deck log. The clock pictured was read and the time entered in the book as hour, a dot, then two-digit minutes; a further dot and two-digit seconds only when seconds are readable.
1.04
